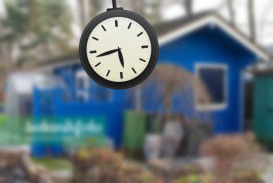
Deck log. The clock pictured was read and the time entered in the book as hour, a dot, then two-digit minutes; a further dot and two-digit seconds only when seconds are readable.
5.43
